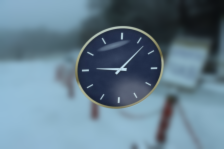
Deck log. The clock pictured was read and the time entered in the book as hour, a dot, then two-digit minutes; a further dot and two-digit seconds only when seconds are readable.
9.07
